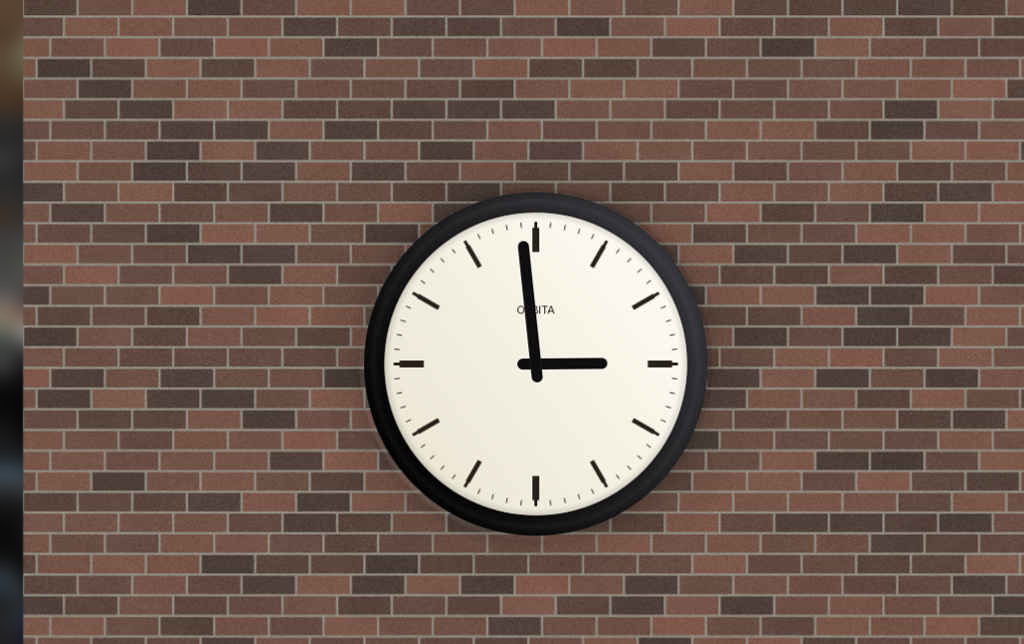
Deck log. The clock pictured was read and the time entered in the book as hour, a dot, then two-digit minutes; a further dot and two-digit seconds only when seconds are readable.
2.59
